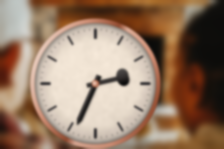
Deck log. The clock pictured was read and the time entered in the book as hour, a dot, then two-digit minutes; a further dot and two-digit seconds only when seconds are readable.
2.34
